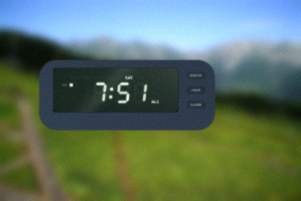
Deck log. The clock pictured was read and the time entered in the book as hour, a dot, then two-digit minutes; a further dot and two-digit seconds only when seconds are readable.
7.51
